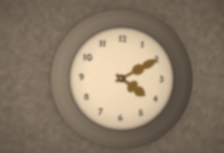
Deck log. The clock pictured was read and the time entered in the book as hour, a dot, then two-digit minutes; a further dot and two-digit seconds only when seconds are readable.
4.10
